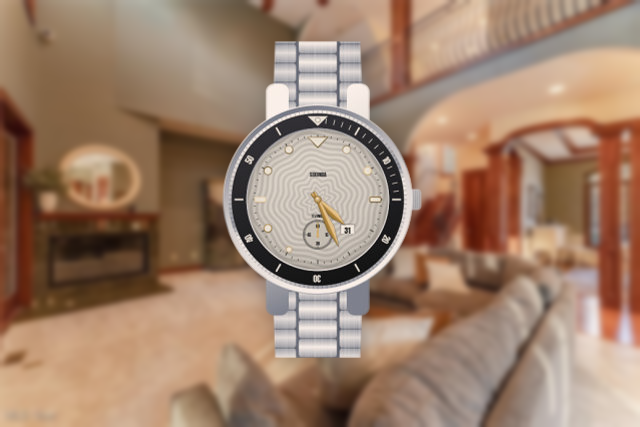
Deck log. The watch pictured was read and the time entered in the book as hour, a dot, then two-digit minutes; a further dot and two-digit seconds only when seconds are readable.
4.26
